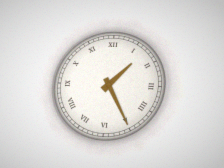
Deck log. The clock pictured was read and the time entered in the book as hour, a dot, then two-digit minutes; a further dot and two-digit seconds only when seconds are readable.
1.25
